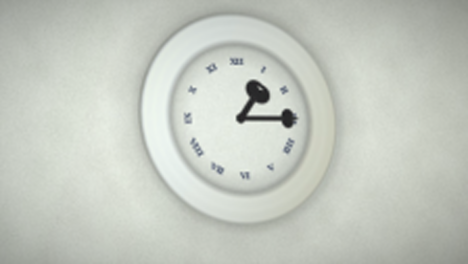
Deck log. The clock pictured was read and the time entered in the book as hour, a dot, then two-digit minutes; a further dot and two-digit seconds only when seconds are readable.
1.15
